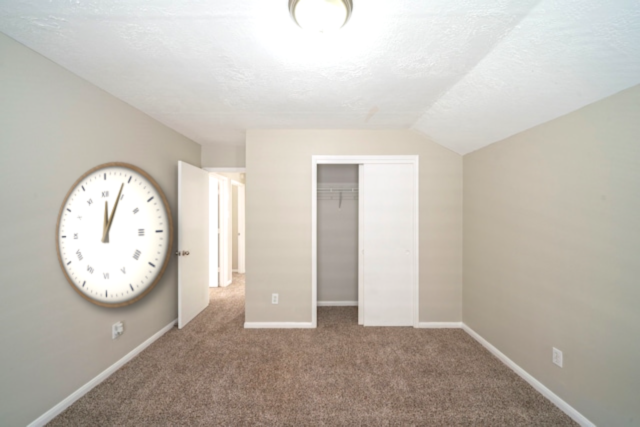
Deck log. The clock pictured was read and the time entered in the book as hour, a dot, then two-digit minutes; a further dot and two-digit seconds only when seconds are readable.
12.04
